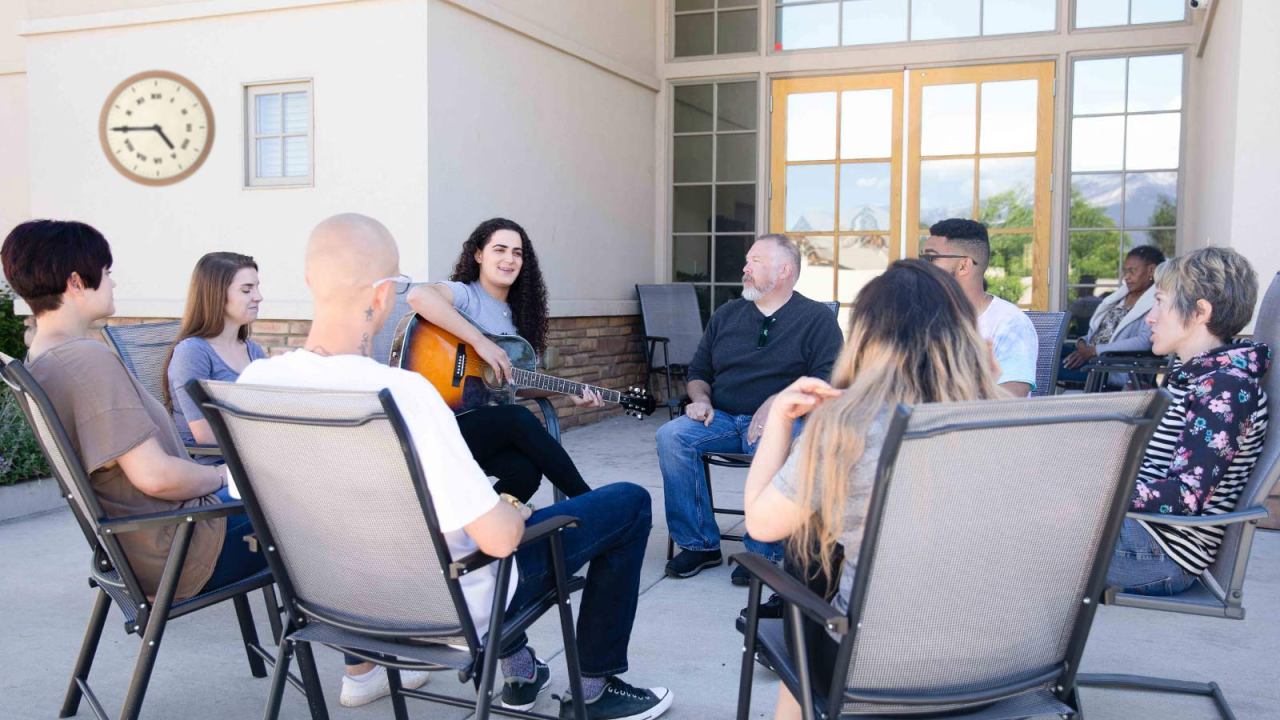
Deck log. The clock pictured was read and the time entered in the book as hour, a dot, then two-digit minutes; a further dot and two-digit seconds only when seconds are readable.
4.45
